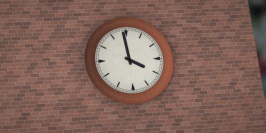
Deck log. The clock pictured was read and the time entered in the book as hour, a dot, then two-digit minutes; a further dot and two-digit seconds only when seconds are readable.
3.59
